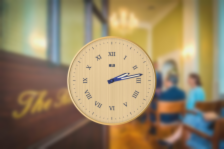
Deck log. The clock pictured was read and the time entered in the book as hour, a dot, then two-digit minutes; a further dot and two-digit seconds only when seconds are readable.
2.13
